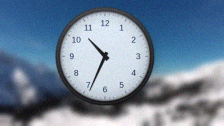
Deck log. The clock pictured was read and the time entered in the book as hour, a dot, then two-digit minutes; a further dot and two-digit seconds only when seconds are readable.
10.34
